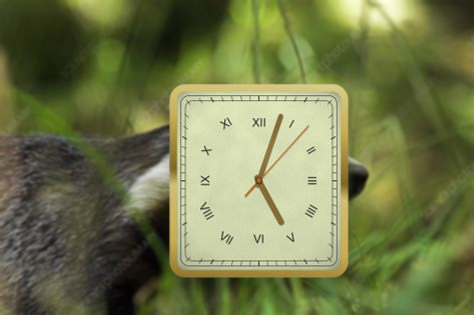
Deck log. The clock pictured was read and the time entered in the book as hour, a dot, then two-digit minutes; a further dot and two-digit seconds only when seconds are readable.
5.03.07
